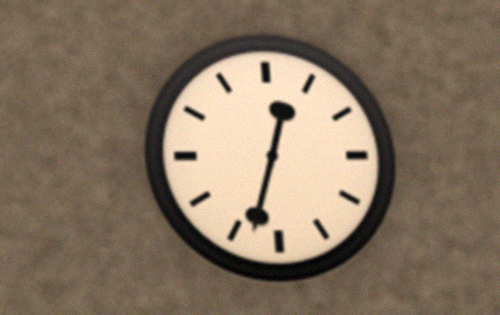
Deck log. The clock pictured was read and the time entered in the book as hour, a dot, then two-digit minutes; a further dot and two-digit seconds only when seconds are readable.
12.33
